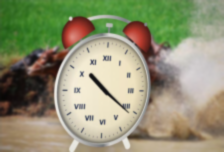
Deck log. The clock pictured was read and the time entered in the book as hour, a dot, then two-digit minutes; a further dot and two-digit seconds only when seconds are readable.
10.21
